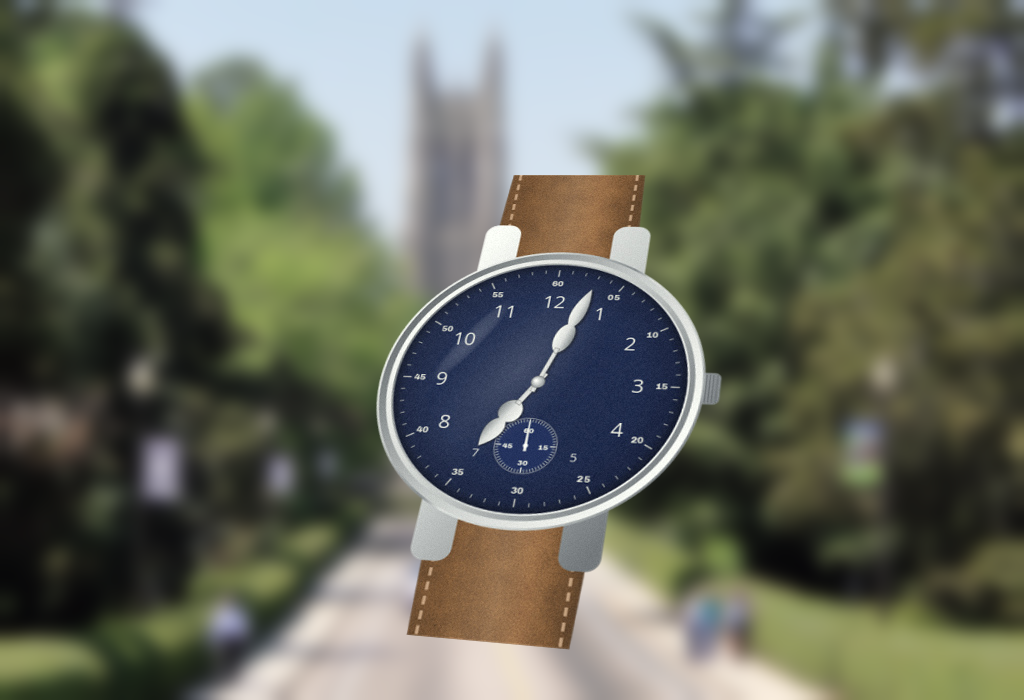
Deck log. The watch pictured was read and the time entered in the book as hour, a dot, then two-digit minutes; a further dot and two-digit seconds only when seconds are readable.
7.03
